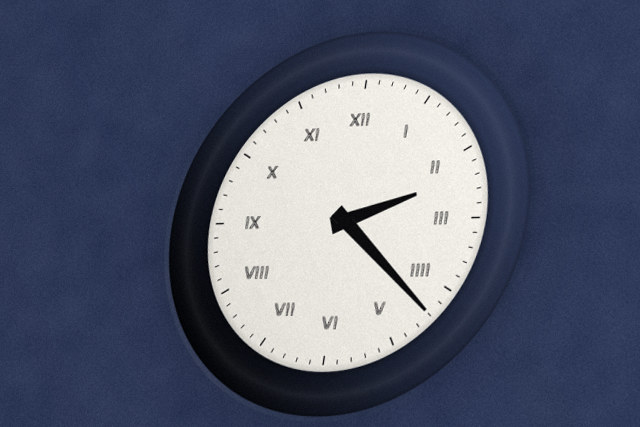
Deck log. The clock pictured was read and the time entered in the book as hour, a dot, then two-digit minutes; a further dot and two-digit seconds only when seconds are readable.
2.22
